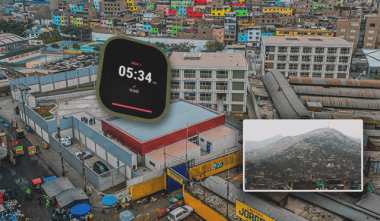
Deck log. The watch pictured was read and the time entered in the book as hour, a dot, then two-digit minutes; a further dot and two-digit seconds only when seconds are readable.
5.34
